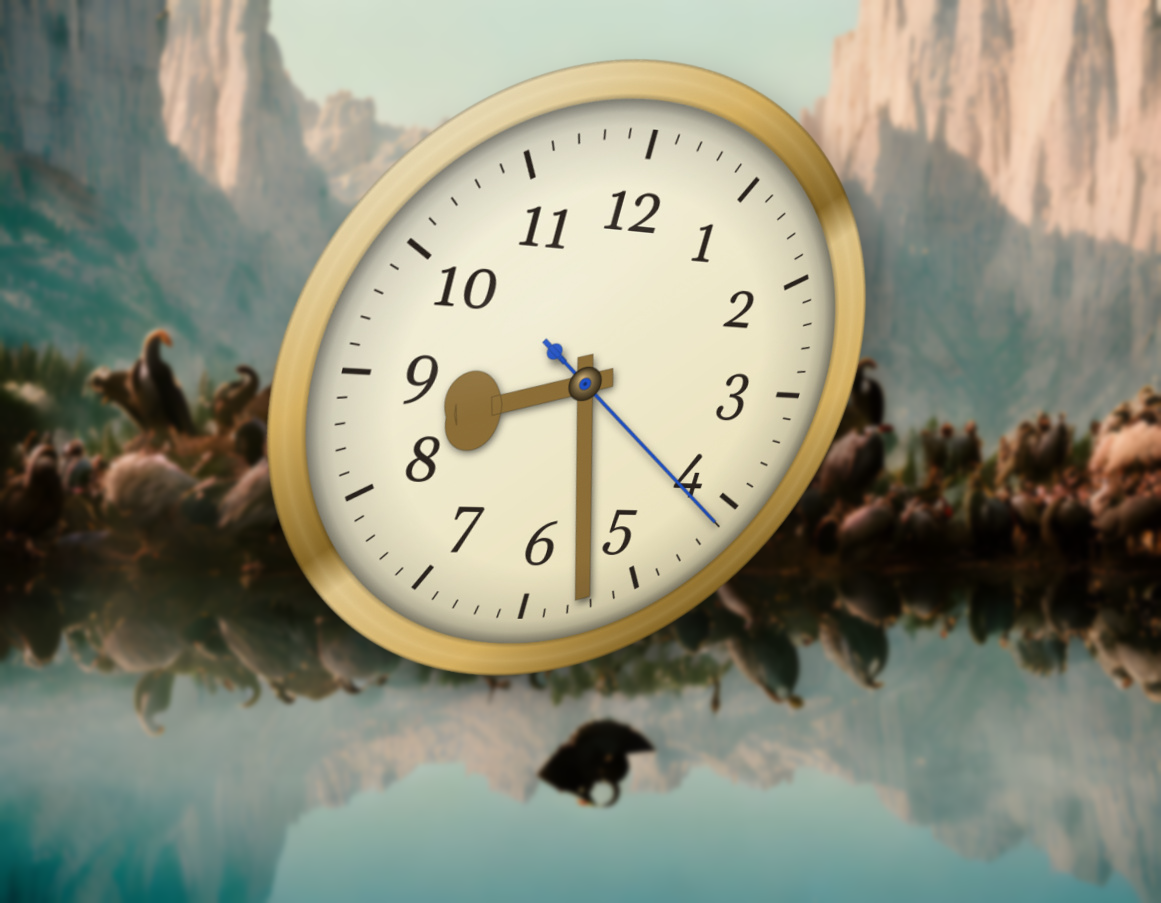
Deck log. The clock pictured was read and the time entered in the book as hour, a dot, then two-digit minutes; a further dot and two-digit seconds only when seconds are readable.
8.27.21
